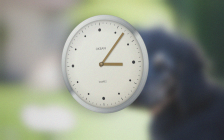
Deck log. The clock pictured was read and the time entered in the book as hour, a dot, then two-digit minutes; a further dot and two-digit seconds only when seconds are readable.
3.07
